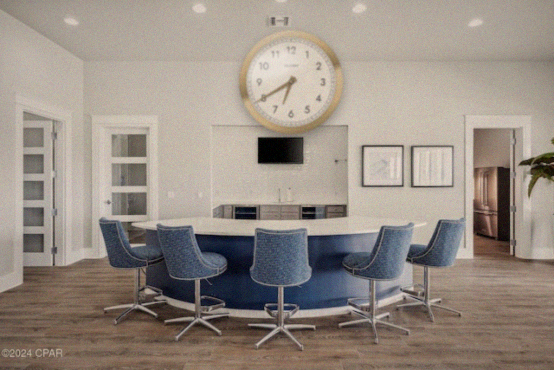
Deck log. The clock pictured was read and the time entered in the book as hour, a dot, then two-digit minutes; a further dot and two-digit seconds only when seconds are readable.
6.40
